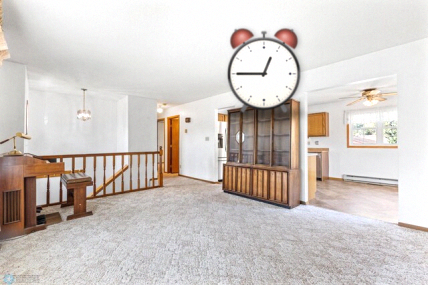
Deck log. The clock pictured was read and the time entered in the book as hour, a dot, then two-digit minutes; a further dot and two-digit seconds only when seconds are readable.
12.45
